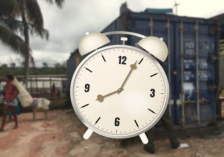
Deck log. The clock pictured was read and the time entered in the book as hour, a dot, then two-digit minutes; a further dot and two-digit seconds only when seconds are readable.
8.04
